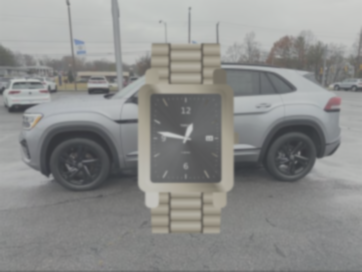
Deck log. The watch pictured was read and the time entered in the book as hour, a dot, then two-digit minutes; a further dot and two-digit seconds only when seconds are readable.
12.47
